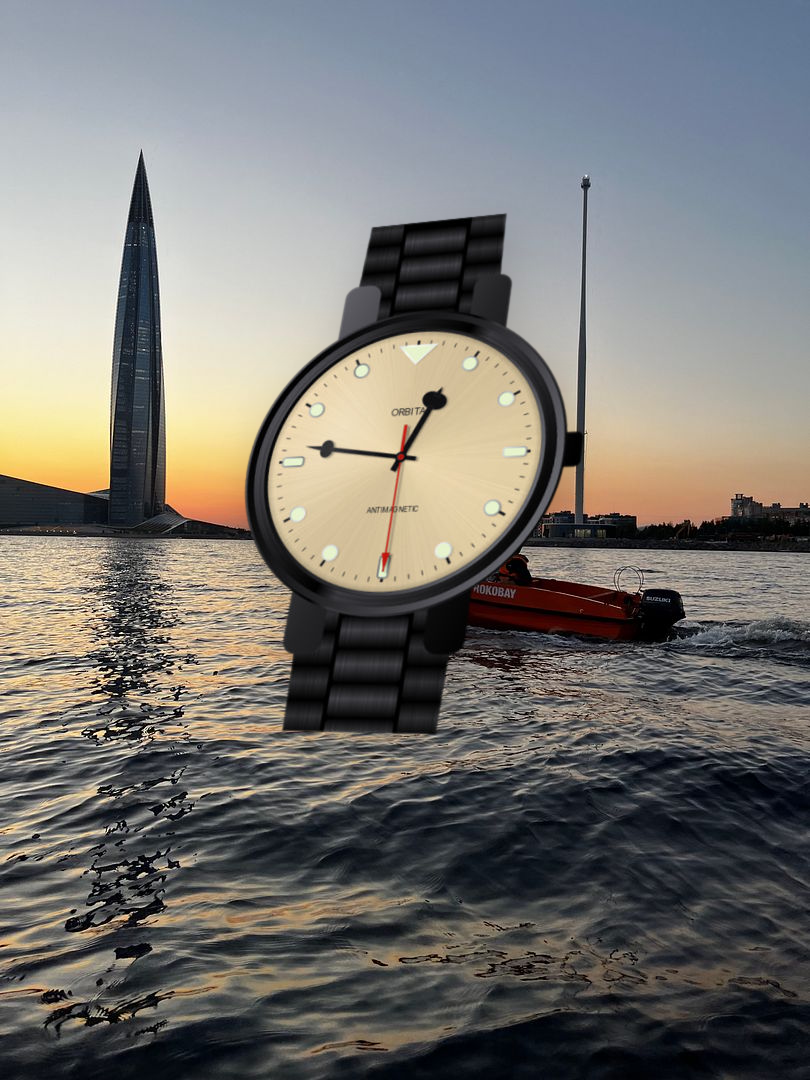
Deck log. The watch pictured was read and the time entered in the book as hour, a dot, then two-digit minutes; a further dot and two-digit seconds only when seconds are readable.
12.46.30
